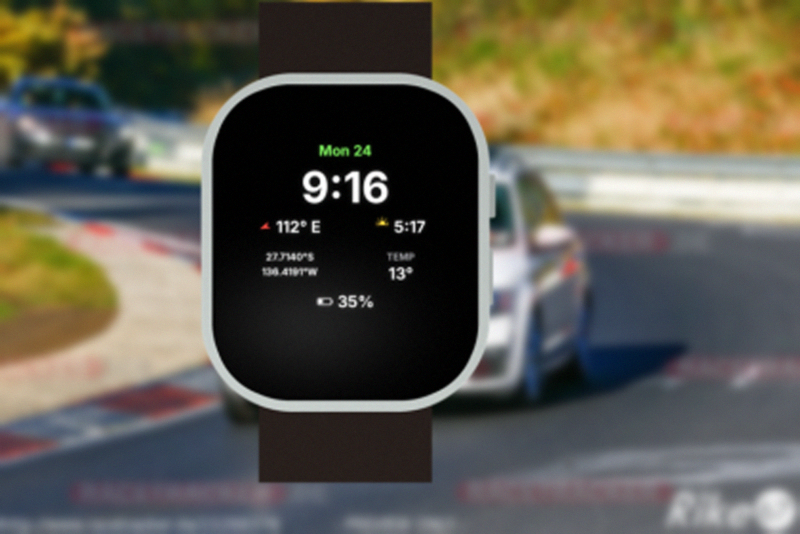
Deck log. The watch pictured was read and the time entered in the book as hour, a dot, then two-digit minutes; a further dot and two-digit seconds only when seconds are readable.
9.16
